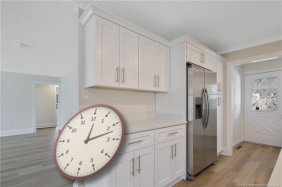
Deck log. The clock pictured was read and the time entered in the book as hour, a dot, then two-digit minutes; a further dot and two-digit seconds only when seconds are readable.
12.12
